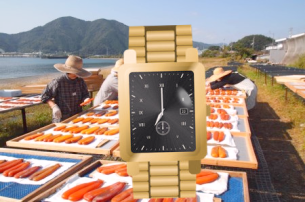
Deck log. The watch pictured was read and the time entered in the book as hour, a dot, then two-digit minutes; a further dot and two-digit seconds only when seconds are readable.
7.00
